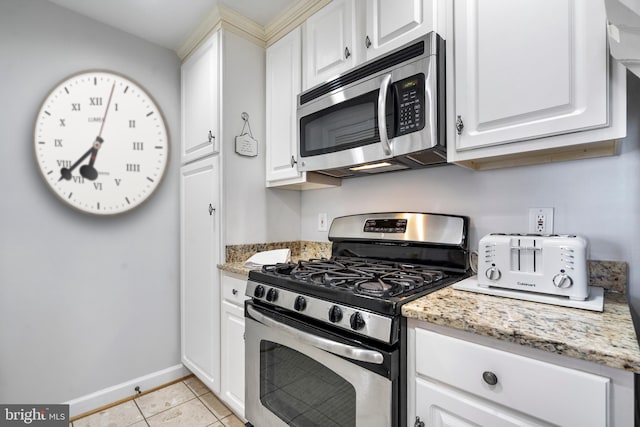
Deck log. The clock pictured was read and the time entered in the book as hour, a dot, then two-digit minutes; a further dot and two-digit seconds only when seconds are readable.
6.38.03
